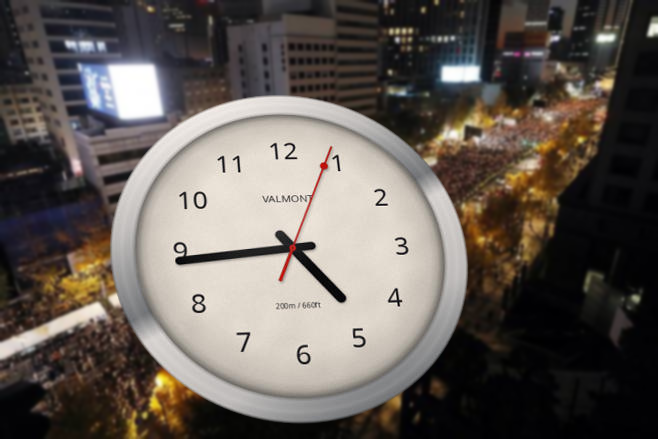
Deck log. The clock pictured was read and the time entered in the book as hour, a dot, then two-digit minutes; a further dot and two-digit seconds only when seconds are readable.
4.44.04
